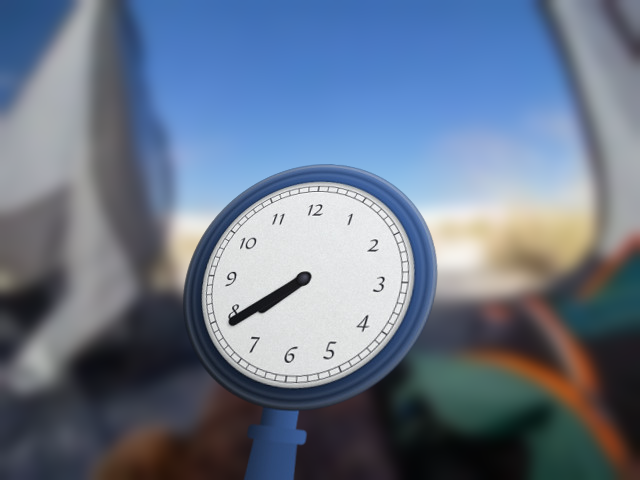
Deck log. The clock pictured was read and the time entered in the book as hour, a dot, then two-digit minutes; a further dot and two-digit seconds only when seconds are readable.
7.39
